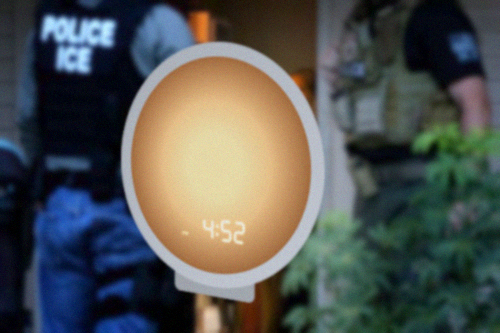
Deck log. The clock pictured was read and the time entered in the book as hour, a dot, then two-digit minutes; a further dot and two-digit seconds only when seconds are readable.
4.52
